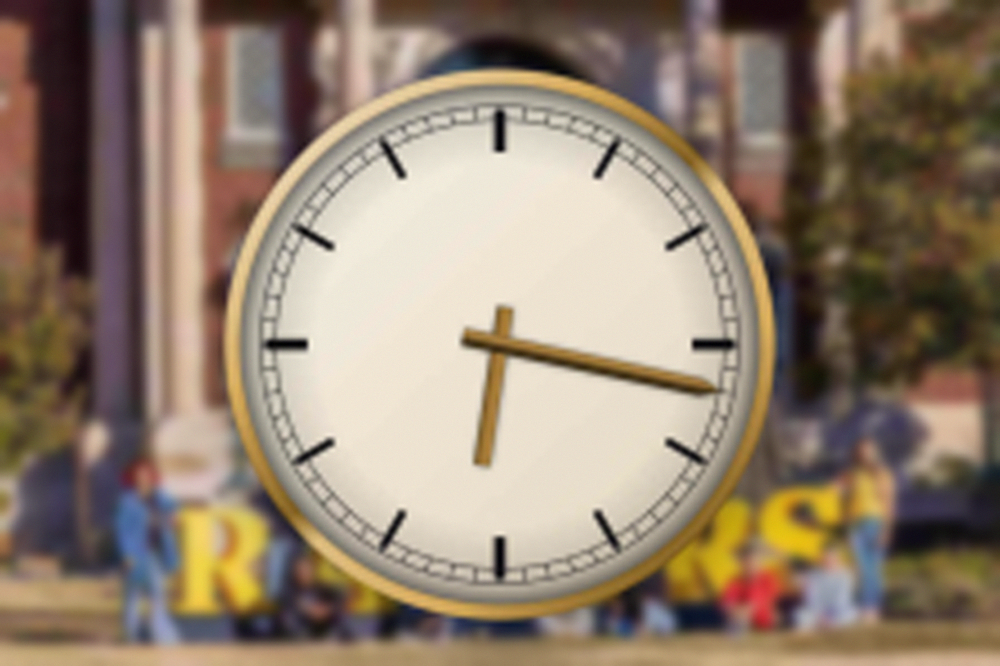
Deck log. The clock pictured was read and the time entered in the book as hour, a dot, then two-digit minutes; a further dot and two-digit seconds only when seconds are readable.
6.17
